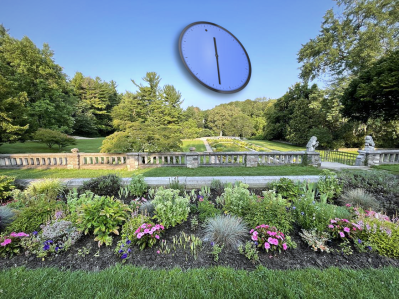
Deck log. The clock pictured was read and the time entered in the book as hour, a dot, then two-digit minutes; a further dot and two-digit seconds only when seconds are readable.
12.33
